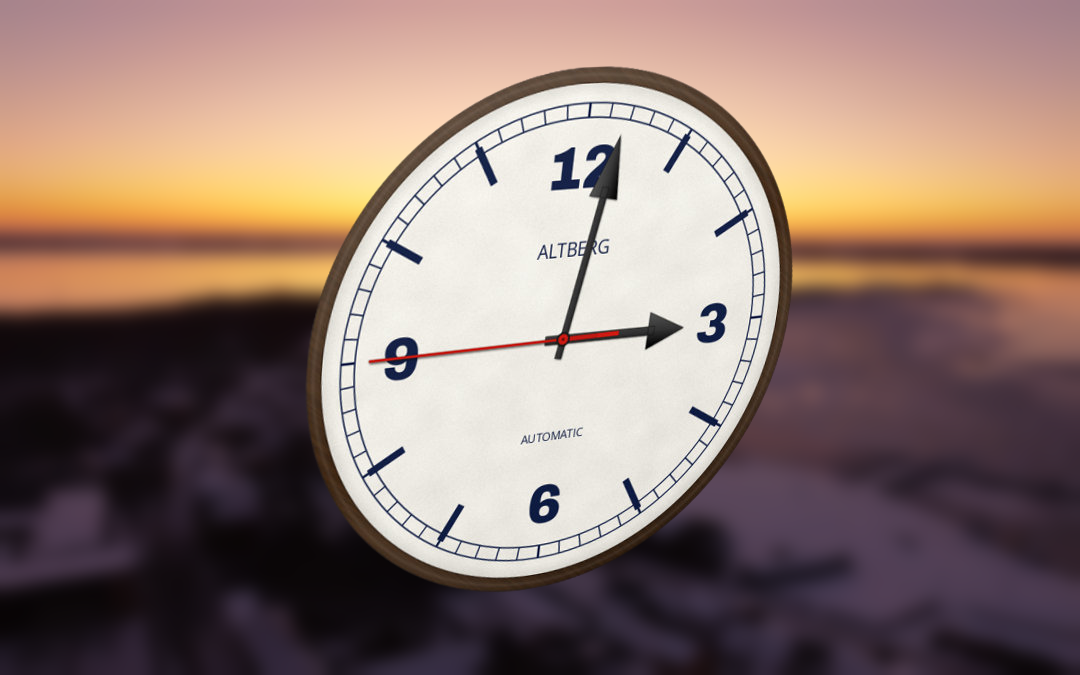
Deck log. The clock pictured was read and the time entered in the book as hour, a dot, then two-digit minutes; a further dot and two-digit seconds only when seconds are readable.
3.01.45
